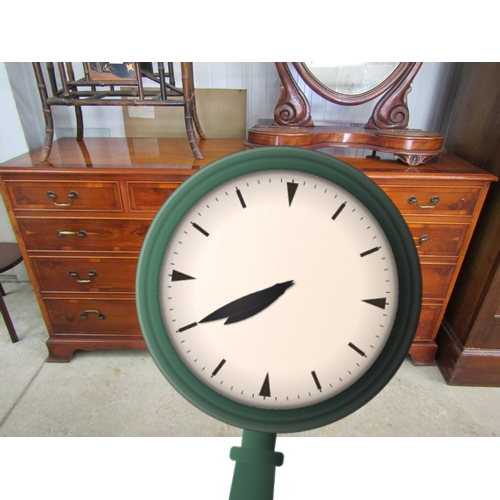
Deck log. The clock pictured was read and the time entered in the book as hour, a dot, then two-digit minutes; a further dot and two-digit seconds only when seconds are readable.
7.40
